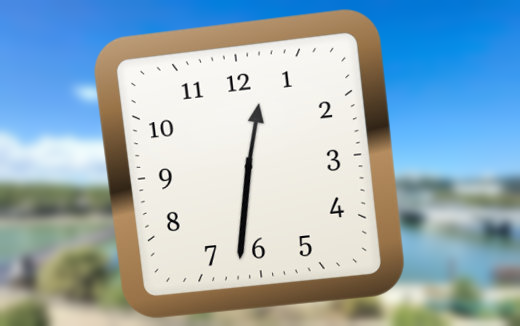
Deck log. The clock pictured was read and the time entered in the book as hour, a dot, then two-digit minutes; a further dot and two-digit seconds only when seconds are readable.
12.32
